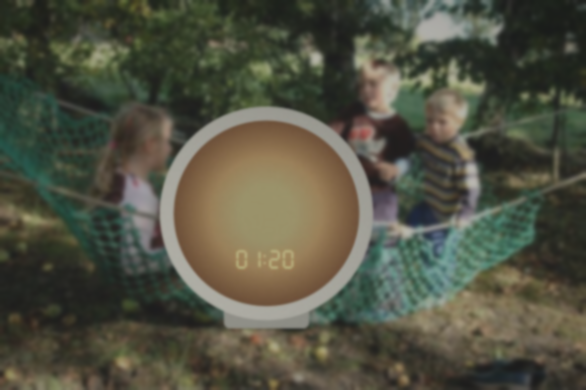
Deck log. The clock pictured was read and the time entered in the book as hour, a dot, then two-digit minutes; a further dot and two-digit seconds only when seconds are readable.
1.20
